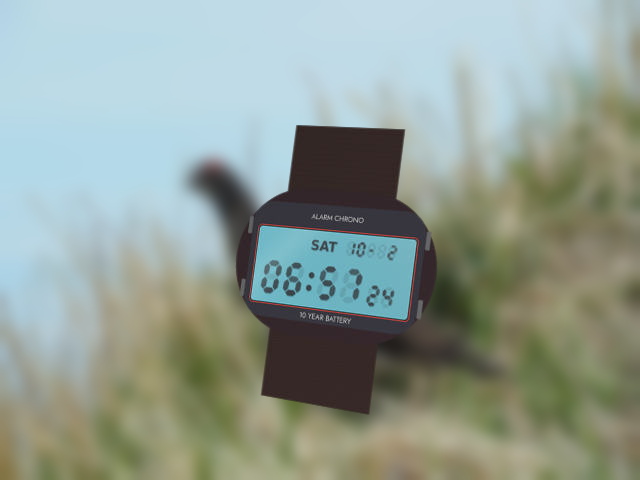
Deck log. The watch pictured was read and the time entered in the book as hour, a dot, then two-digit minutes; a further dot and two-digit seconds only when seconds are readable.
6.57.24
